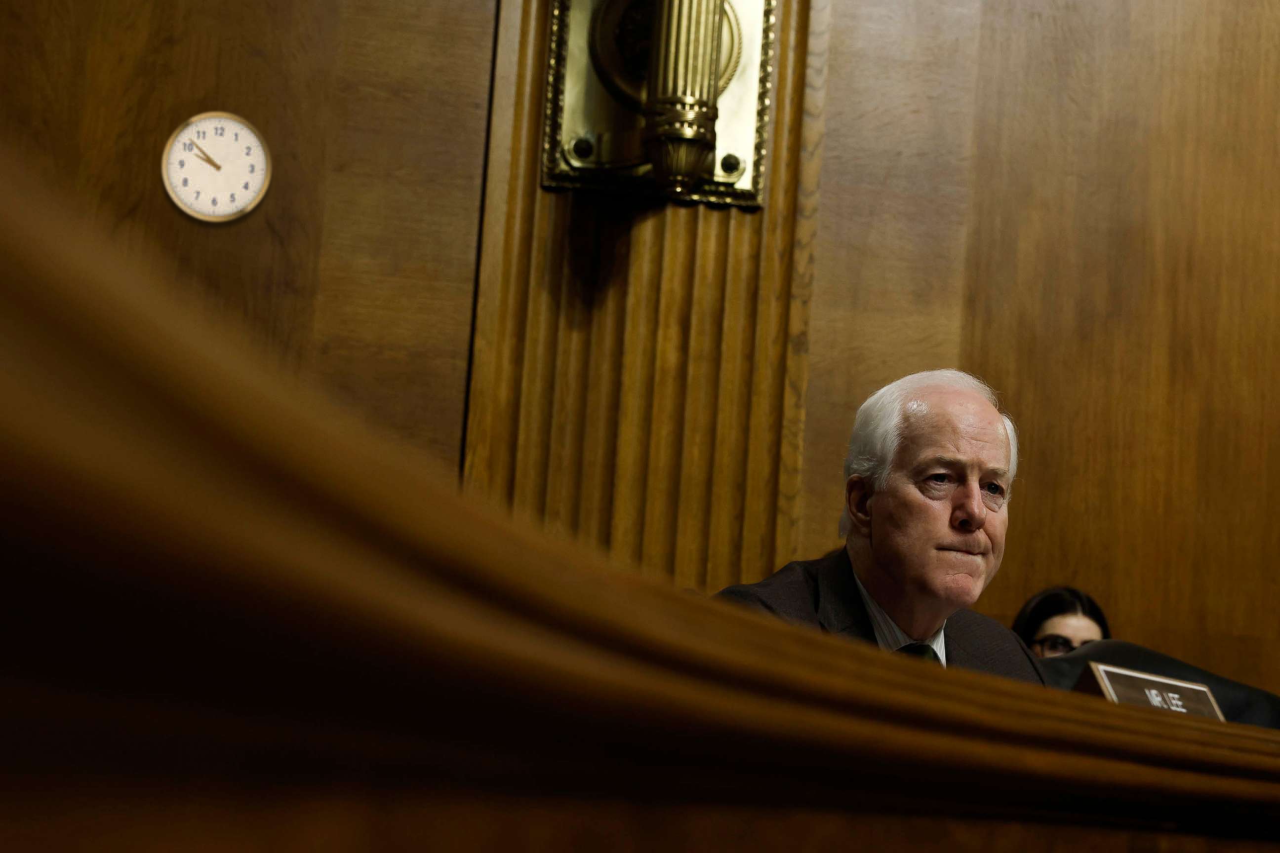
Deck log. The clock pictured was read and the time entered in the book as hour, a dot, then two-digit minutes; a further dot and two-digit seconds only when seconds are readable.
9.52
